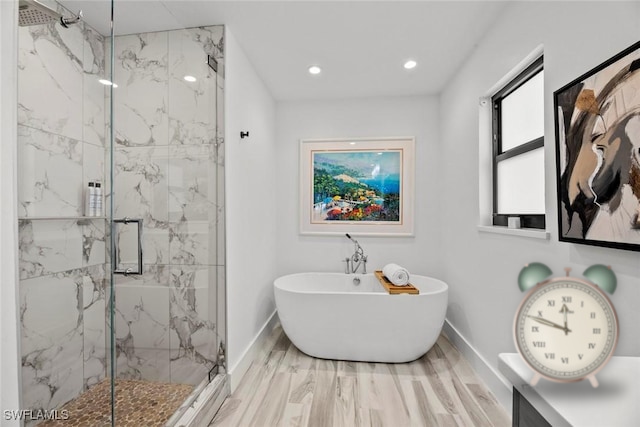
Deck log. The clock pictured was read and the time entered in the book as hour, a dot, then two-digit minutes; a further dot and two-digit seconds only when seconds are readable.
11.48
